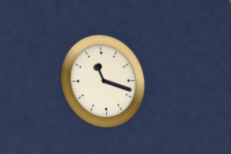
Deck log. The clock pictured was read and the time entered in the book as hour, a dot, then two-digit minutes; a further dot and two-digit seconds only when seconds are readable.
11.18
